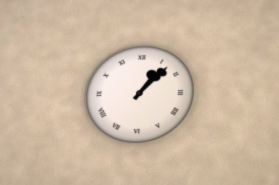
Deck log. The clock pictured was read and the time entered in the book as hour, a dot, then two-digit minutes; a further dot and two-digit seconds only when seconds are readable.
1.07
